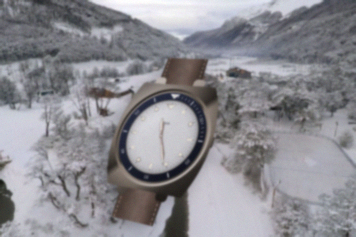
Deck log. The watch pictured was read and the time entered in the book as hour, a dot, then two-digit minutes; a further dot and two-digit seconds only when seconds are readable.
11.26
